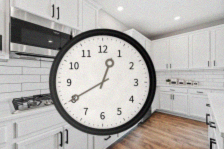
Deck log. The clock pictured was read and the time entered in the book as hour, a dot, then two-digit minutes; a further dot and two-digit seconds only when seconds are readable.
12.40
